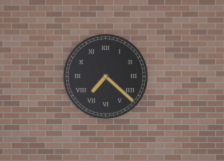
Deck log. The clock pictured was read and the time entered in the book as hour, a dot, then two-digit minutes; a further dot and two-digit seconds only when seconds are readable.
7.22
